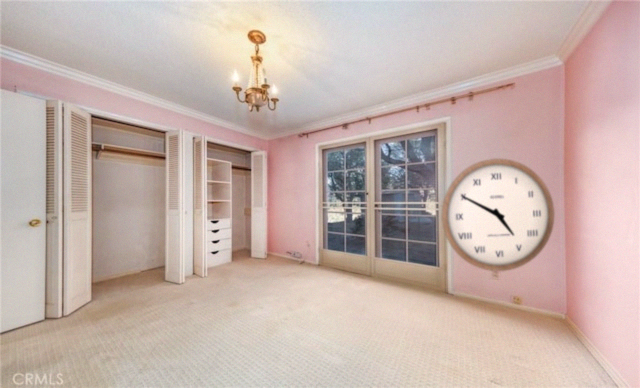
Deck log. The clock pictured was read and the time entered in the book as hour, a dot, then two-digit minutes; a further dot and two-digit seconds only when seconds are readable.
4.50
